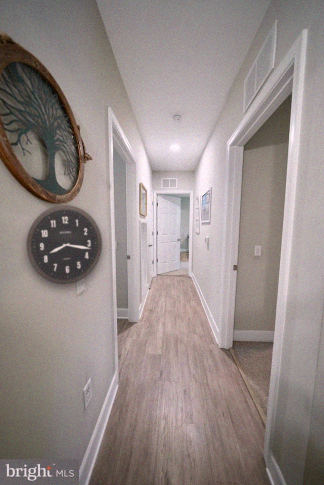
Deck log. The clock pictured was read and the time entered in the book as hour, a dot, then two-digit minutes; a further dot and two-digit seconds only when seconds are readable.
8.17
